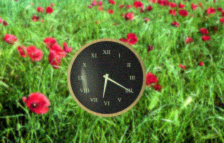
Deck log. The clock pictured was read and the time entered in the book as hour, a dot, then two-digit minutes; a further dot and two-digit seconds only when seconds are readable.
6.20
